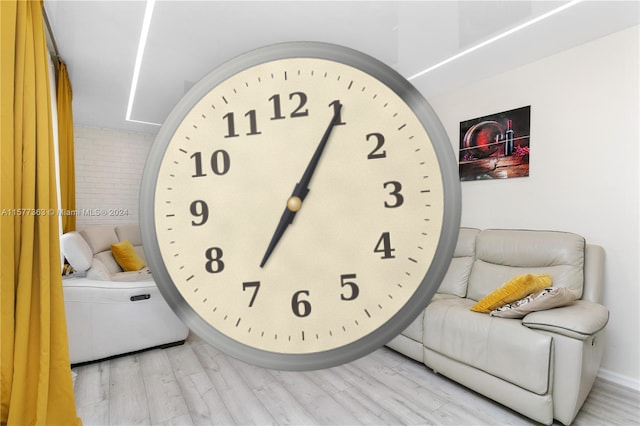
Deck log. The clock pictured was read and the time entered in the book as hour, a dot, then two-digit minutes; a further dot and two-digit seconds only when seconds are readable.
7.05
